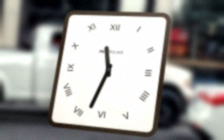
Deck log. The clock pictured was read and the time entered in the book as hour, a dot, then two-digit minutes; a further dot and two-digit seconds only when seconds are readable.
11.33
